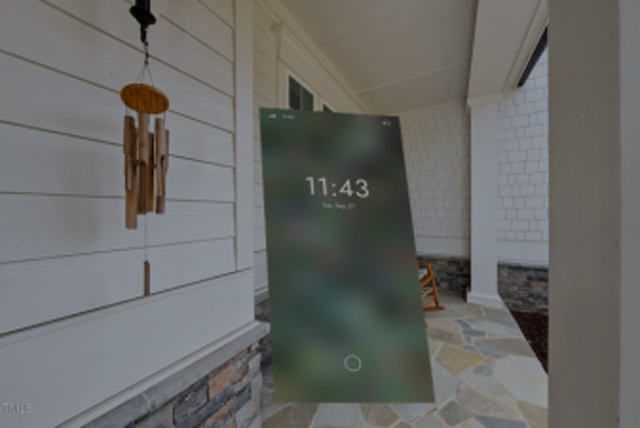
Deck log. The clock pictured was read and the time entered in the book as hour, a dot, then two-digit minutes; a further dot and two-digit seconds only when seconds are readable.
11.43
